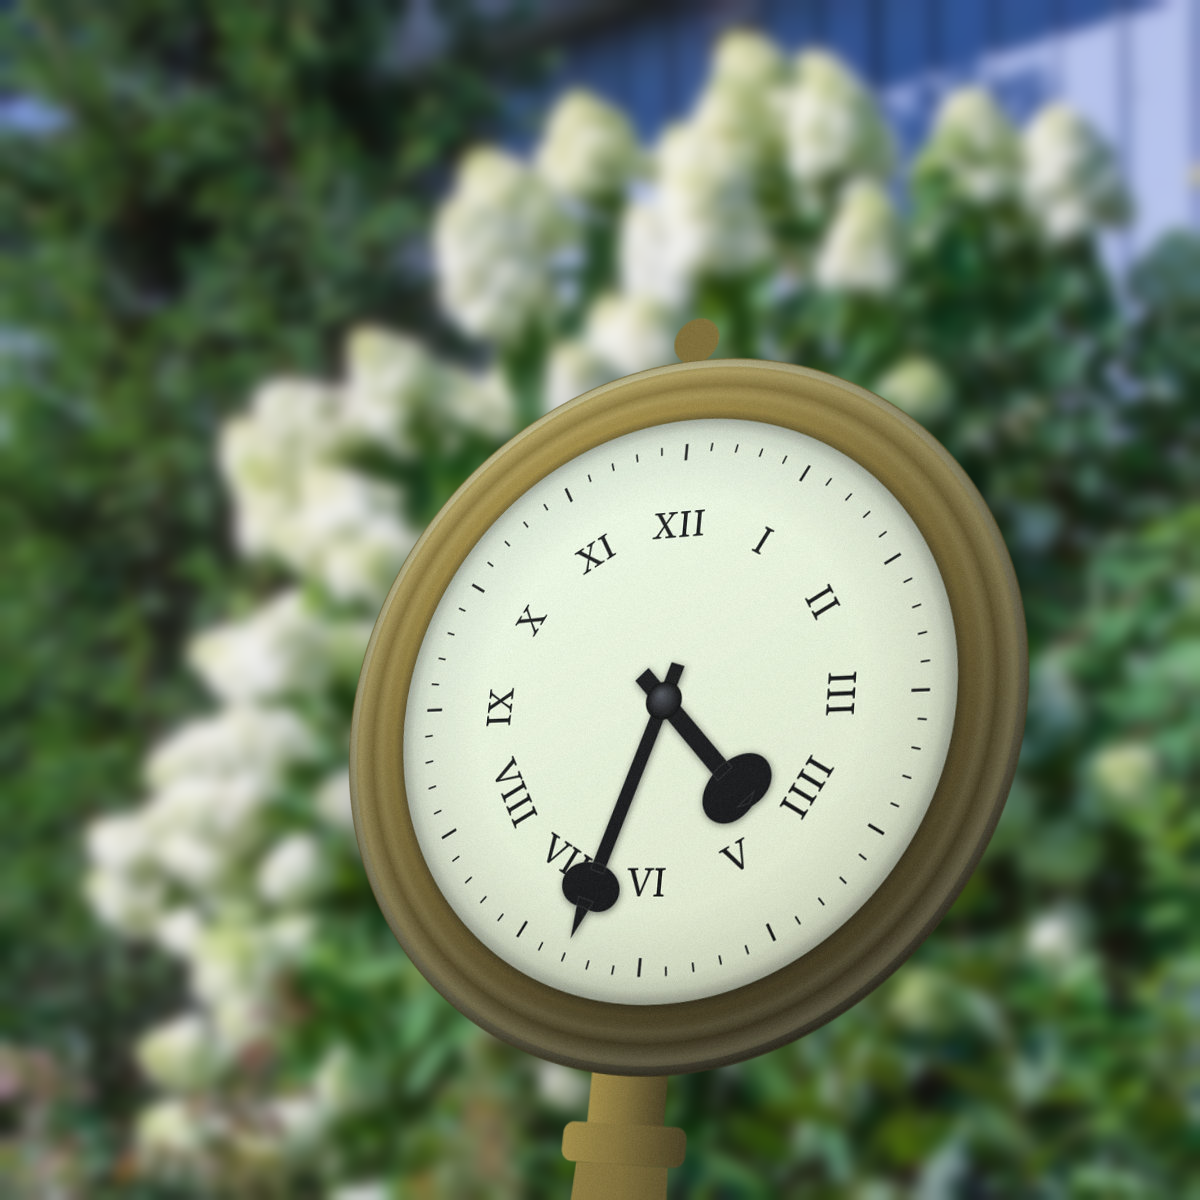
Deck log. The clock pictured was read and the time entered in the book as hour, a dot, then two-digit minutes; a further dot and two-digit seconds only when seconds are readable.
4.33
